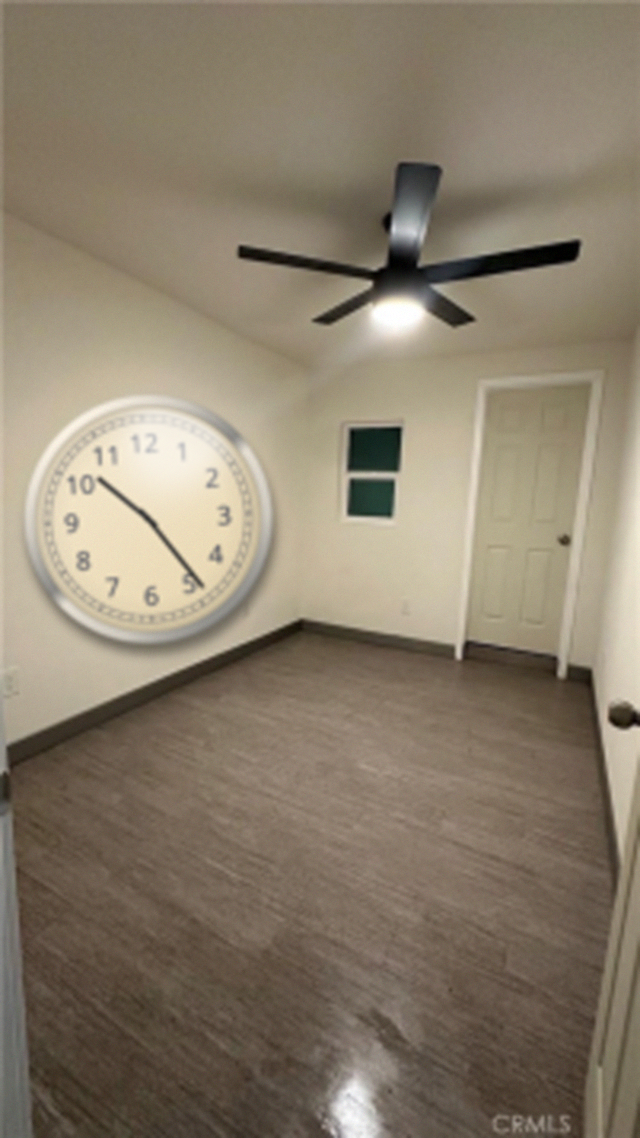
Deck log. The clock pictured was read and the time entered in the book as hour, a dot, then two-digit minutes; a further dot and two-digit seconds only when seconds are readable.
10.24
